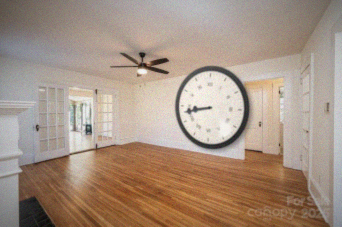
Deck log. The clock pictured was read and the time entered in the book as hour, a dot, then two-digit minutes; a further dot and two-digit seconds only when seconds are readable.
8.43
